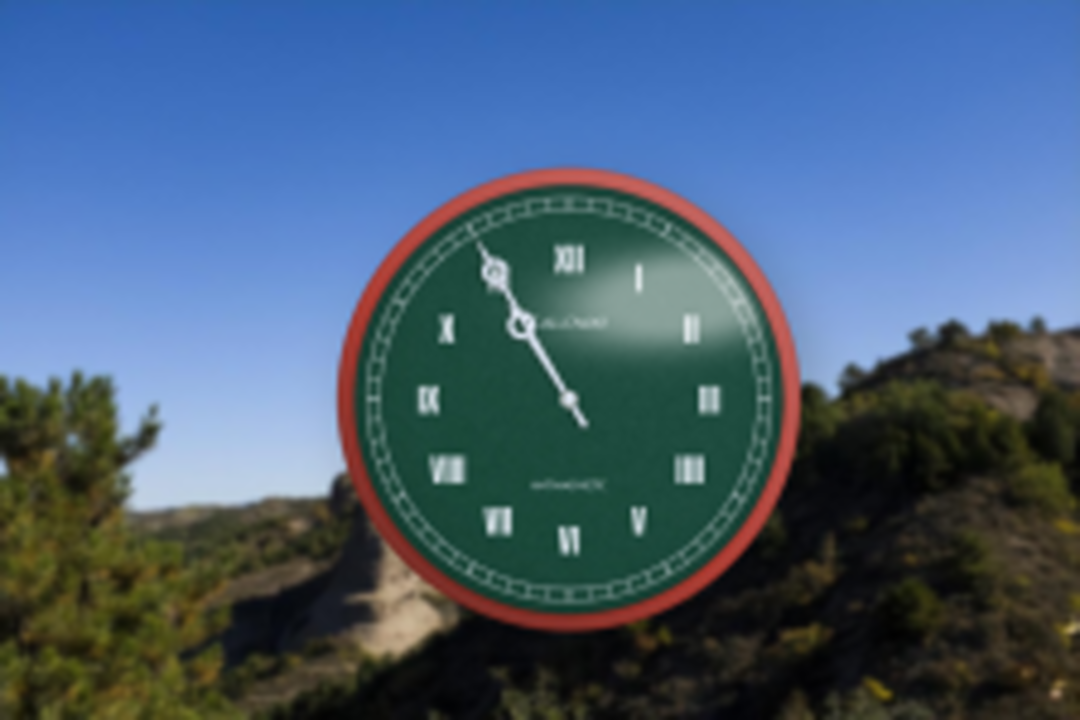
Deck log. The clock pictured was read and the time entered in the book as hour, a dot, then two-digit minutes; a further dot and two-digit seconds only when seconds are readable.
10.55
